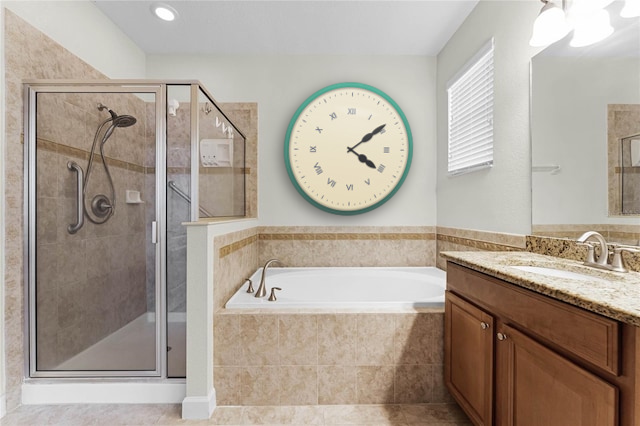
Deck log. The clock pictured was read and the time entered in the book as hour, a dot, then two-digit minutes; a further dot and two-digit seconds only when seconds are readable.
4.09
